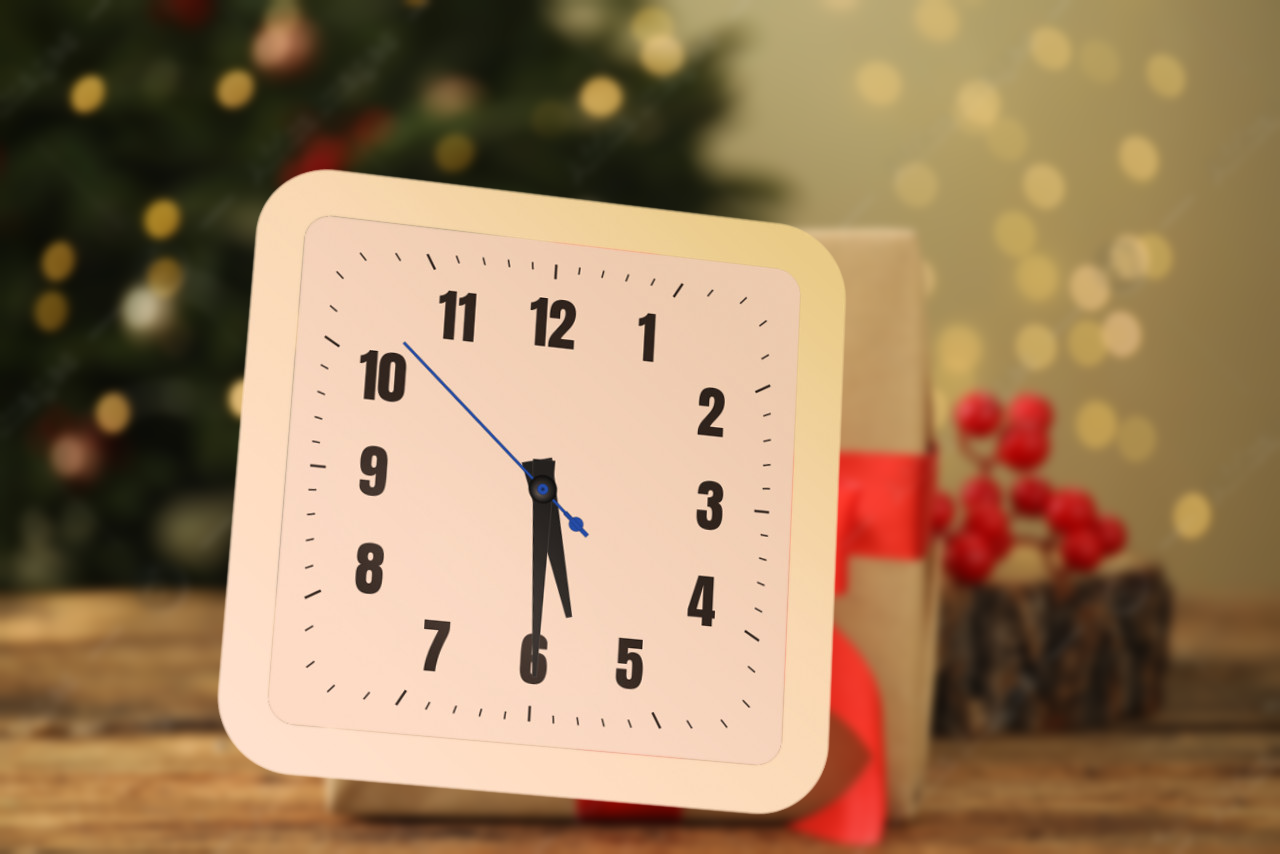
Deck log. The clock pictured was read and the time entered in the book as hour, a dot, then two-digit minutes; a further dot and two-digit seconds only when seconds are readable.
5.29.52
